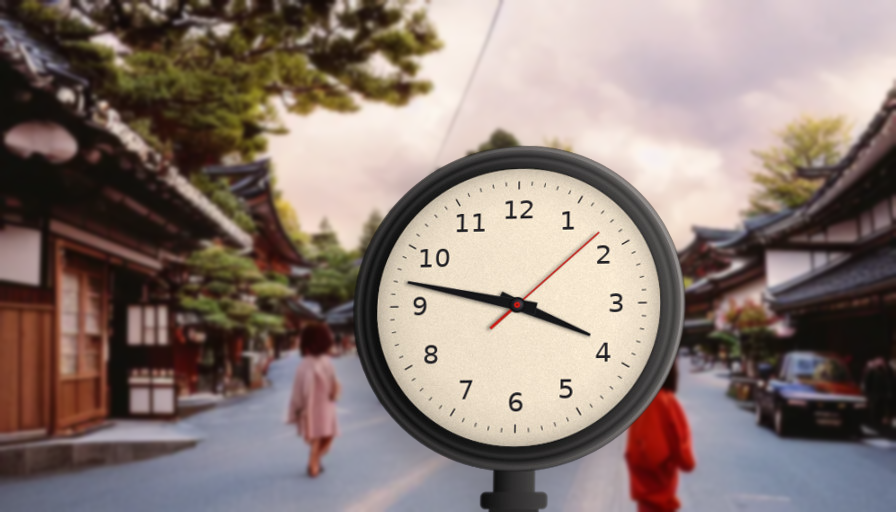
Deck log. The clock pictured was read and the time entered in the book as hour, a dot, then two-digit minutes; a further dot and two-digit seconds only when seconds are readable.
3.47.08
